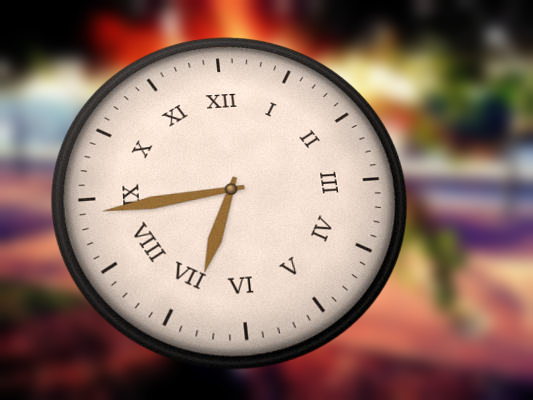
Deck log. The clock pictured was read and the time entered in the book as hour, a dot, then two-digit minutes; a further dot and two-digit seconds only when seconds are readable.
6.44
